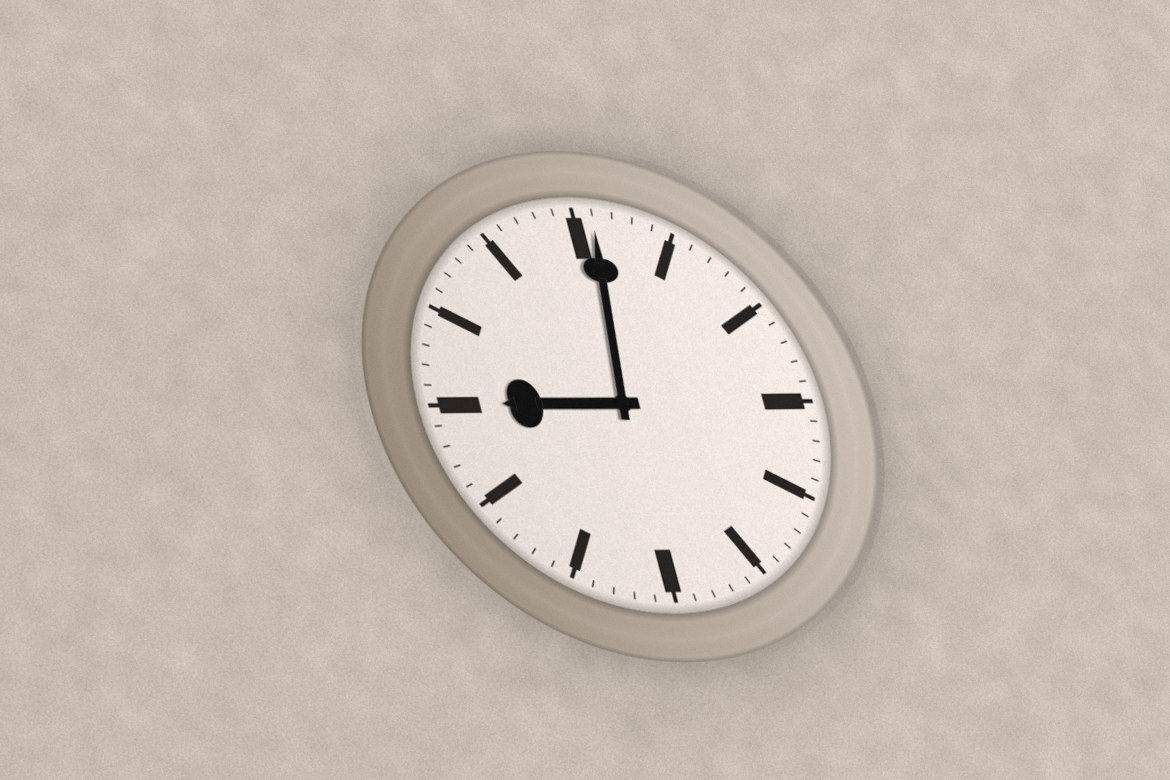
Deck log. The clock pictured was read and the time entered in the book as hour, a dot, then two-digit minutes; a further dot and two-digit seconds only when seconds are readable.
9.01
